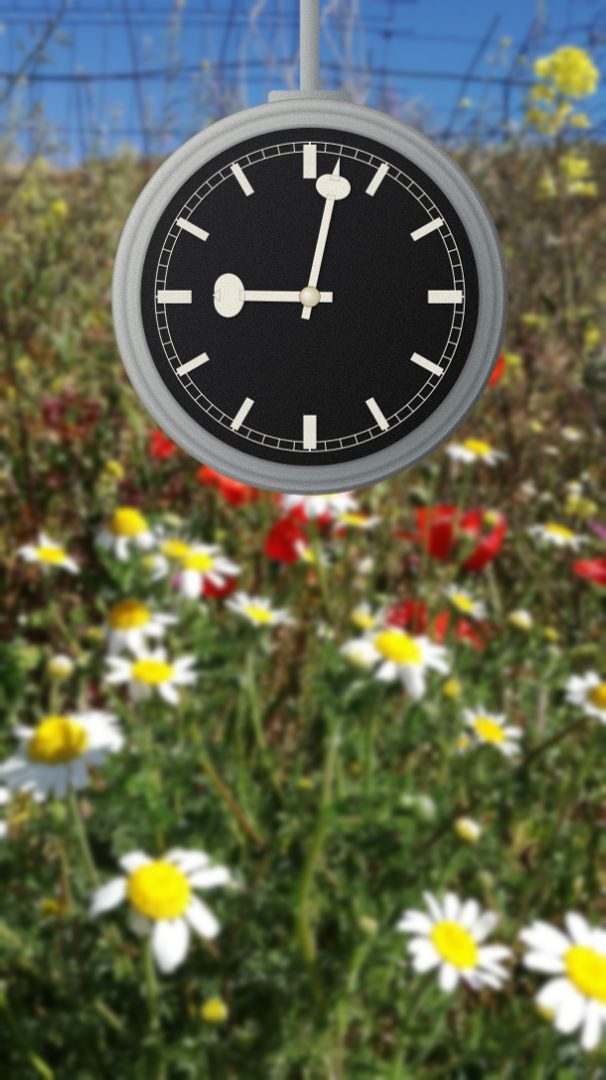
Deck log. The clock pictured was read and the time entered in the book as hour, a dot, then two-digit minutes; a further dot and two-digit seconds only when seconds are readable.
9.02
